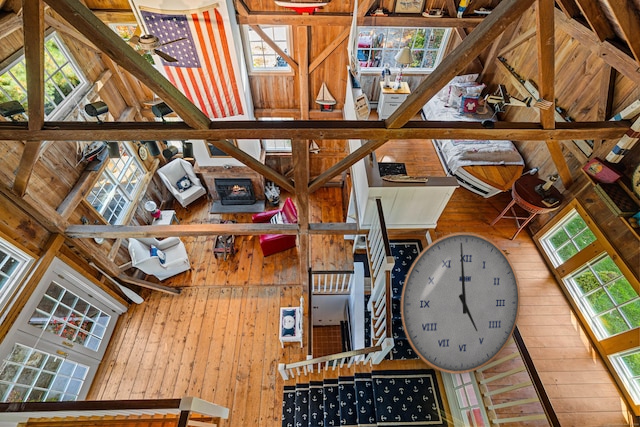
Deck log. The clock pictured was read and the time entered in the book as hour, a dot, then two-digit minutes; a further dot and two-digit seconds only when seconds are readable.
4.59
